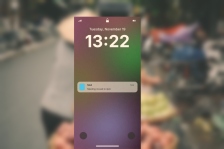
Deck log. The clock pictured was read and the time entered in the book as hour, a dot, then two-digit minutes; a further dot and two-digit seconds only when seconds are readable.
13.22
